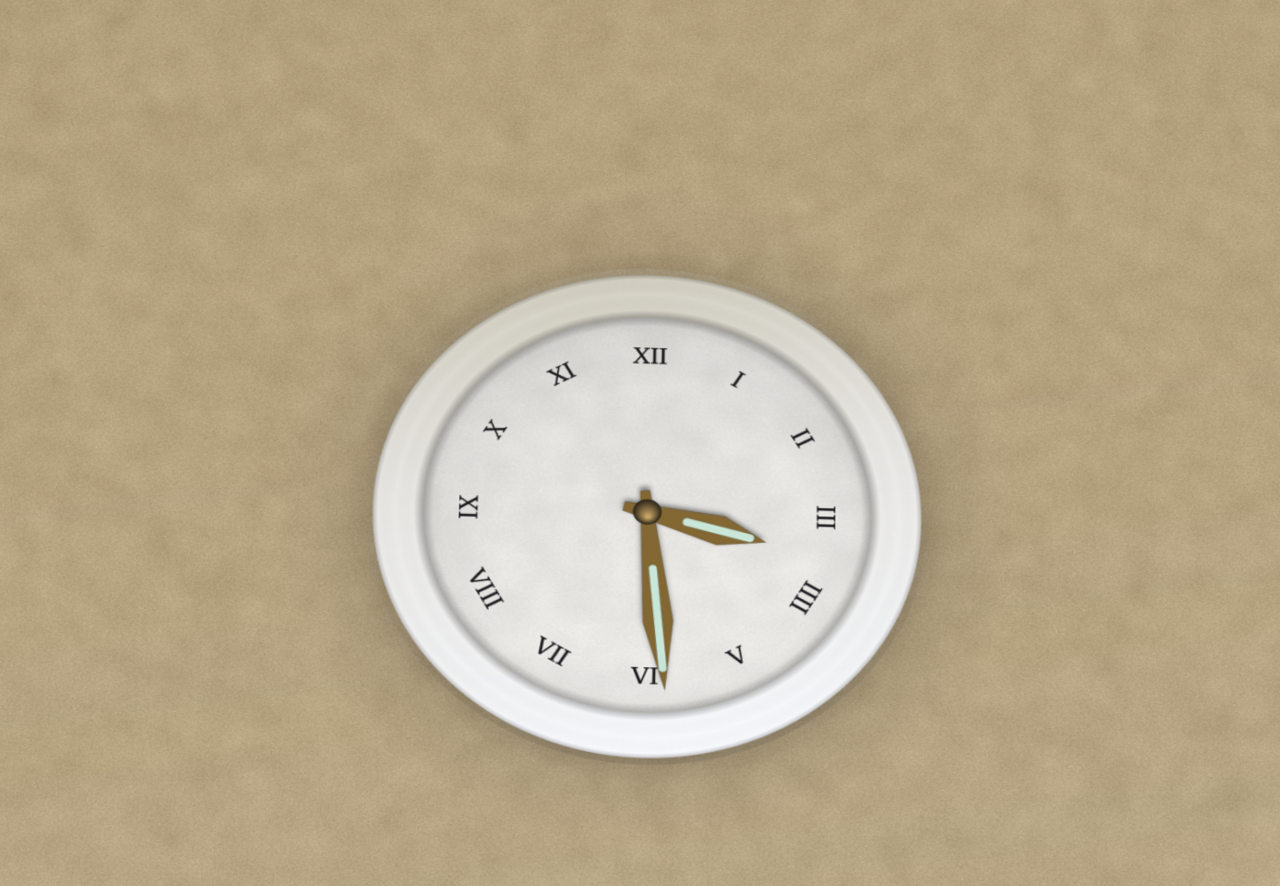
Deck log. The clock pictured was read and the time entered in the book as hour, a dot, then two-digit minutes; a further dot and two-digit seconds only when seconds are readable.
3.29
